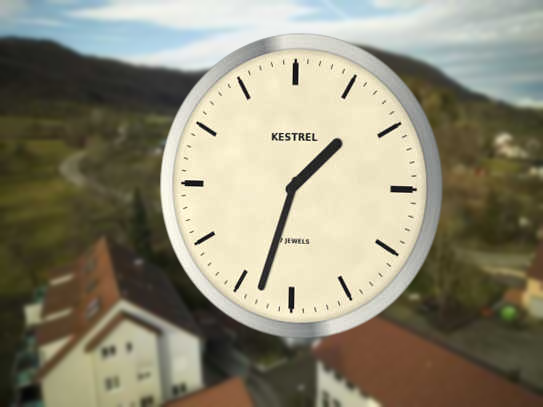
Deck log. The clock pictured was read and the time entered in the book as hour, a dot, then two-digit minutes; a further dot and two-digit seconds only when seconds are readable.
1.33
